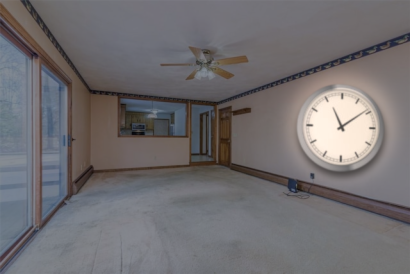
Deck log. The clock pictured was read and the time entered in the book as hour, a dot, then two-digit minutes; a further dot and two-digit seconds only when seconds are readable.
11.09
